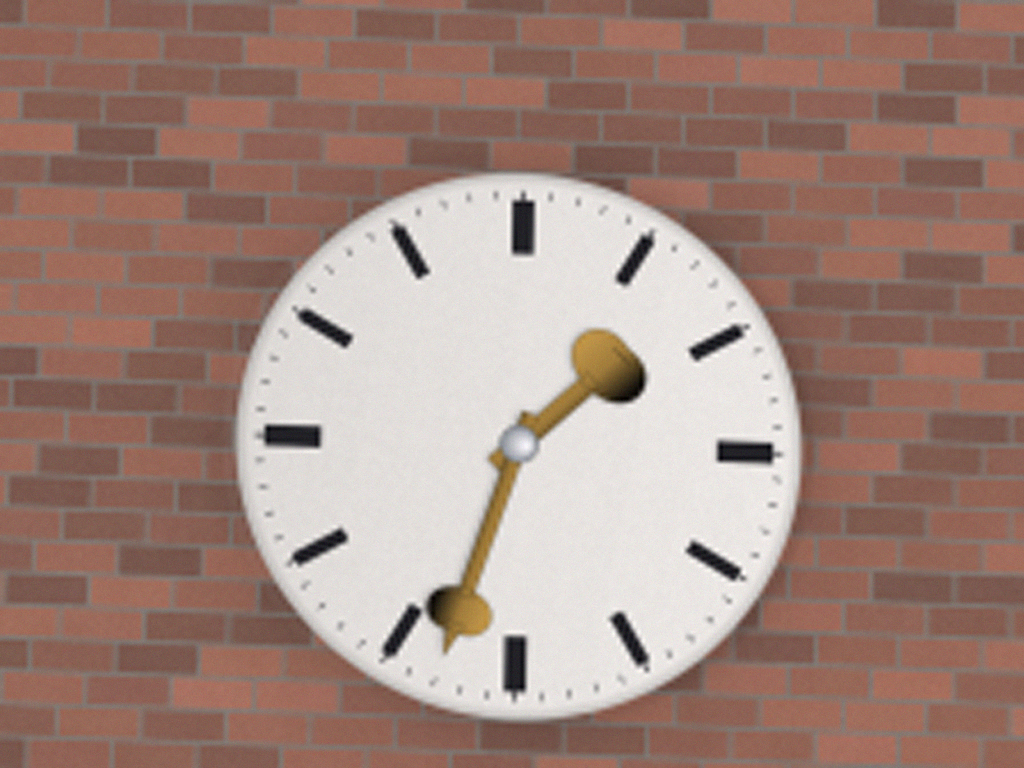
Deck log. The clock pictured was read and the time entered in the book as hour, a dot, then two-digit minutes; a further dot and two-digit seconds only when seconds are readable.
1.33
